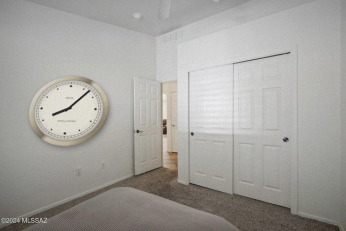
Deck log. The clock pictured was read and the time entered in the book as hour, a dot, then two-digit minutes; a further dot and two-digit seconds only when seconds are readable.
8.07
